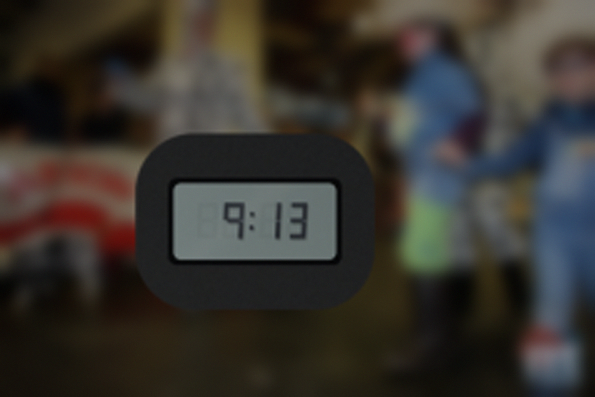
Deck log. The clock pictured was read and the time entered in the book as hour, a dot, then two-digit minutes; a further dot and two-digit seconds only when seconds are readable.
9.13
